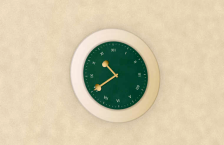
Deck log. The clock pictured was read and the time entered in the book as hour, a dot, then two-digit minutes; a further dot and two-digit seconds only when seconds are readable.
10.40
